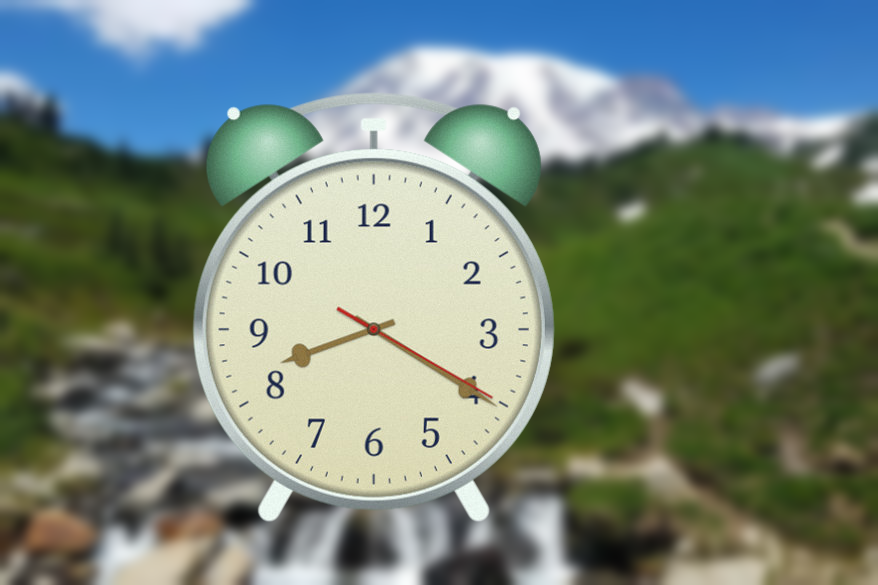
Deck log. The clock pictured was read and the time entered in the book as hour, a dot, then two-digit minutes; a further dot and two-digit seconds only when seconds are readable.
8.20.20
